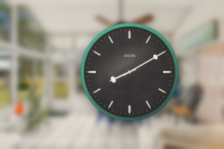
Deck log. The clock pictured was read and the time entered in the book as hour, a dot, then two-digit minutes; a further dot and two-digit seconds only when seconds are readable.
8.10
